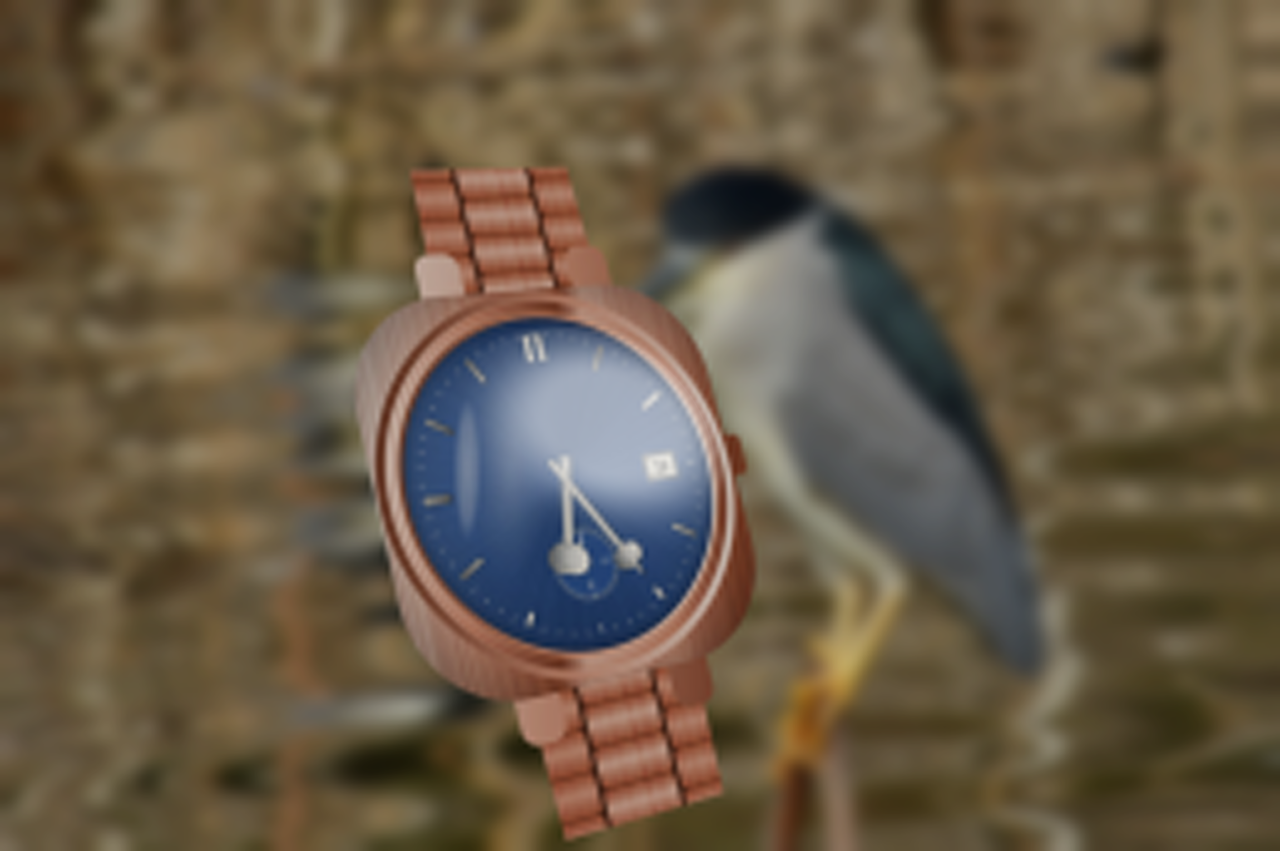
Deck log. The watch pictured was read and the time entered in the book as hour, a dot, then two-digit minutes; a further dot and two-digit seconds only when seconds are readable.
6.25
